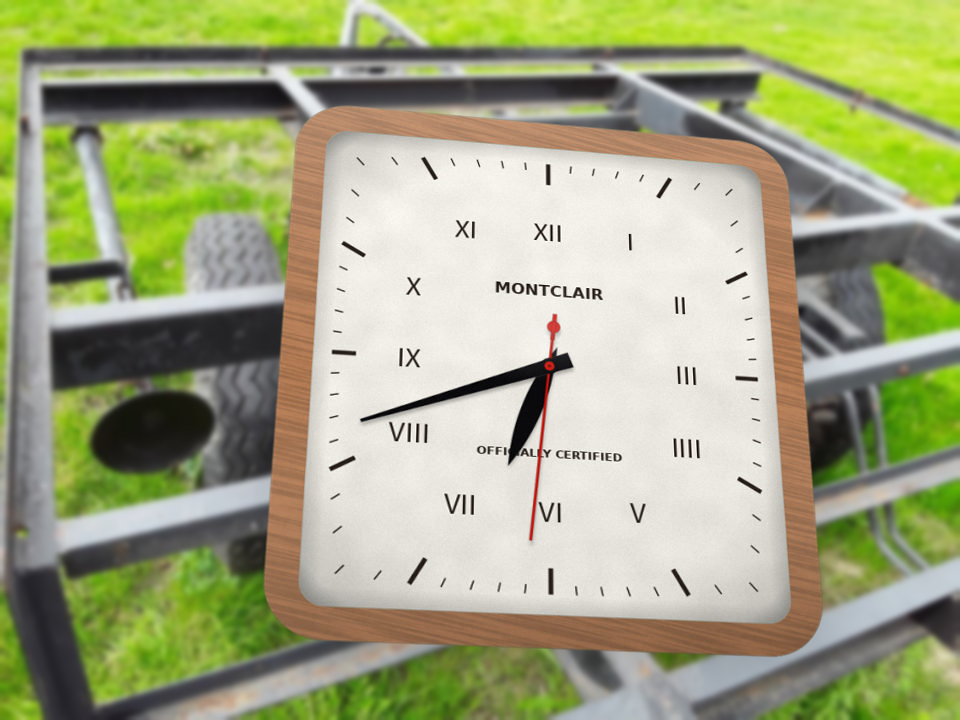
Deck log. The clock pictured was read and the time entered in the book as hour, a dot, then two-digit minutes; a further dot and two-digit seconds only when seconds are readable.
6.41.31
